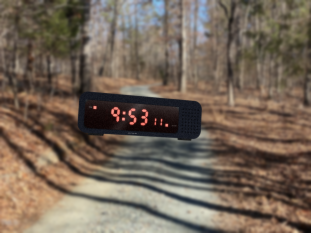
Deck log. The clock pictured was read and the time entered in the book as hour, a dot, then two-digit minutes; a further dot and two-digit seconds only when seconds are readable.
9.53.11
